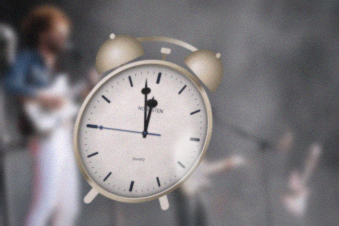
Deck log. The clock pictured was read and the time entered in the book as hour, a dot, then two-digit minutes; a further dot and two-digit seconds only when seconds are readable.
11.57.45
